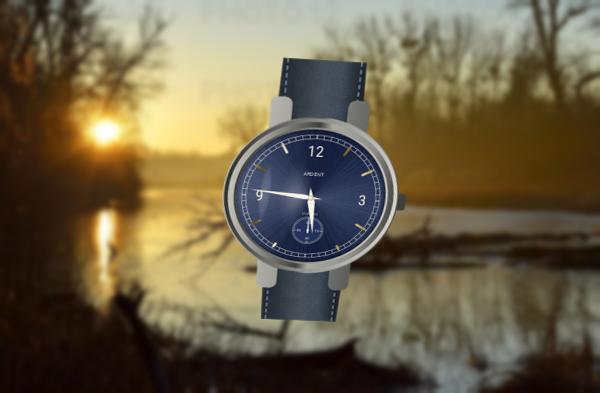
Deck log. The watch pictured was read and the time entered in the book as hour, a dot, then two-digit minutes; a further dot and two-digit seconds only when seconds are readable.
5.46
